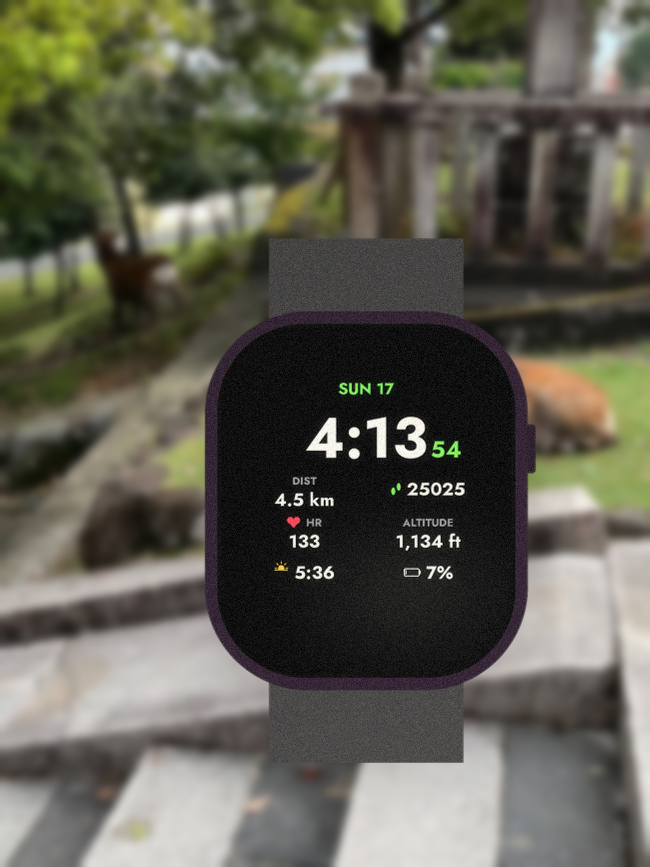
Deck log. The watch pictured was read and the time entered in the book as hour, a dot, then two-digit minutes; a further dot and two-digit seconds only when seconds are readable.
4.13.54
